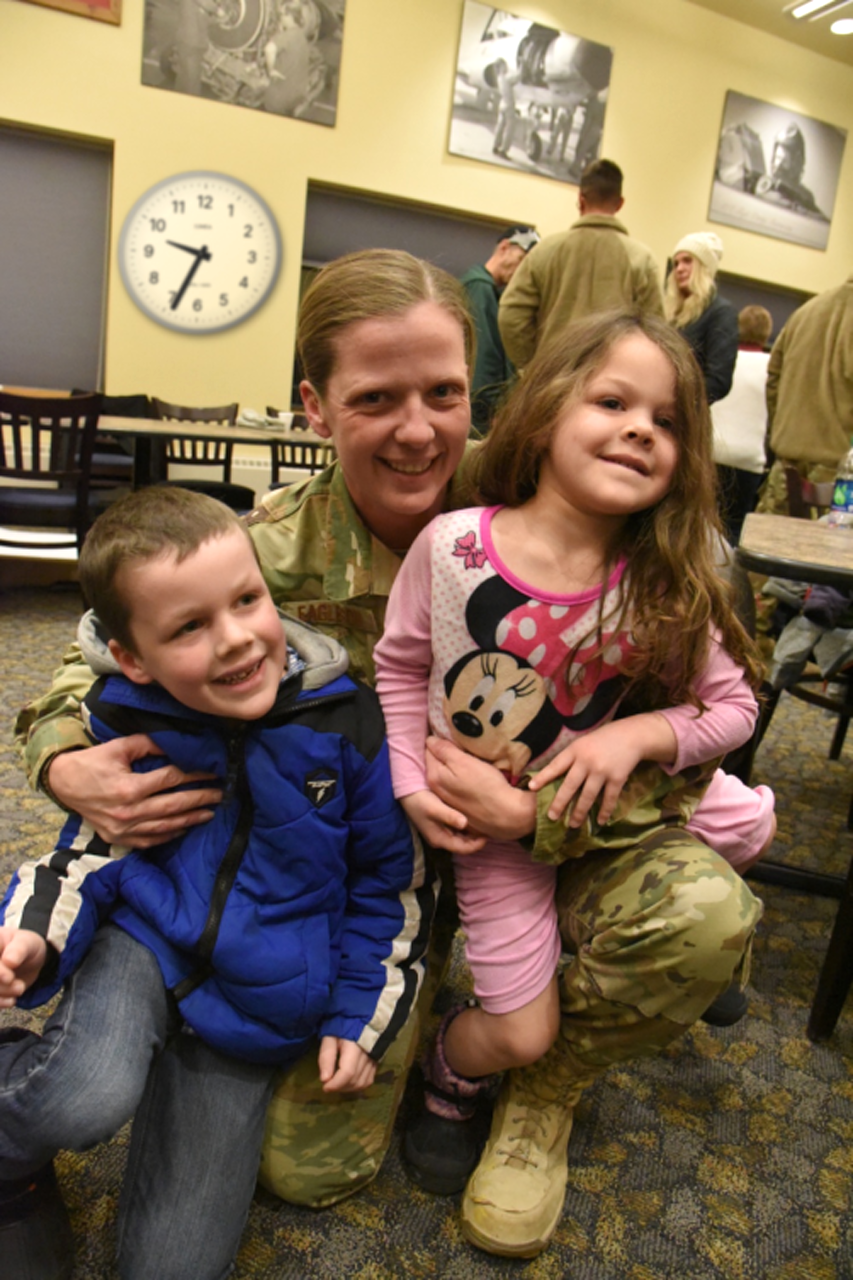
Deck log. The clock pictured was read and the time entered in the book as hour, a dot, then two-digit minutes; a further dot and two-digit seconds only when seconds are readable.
9.34
